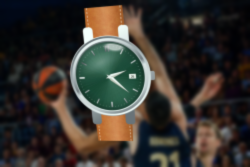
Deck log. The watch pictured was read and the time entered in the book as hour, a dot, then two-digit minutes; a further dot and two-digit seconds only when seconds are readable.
2.22
